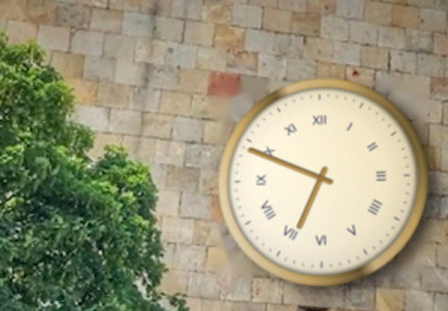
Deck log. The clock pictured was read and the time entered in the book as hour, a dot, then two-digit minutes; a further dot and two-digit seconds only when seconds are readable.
6.49
